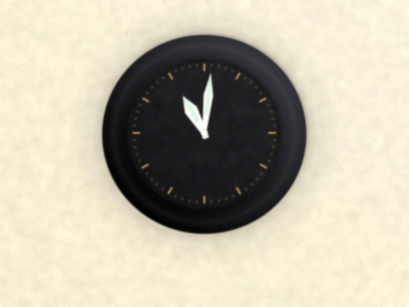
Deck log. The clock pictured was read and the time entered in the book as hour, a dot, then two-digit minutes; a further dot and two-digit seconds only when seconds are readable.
11.01
